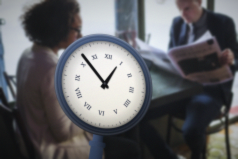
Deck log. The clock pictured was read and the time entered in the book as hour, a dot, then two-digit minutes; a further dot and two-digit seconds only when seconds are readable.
12.52
